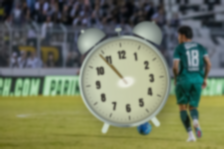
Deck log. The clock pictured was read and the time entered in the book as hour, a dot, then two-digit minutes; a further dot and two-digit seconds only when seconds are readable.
10.54
